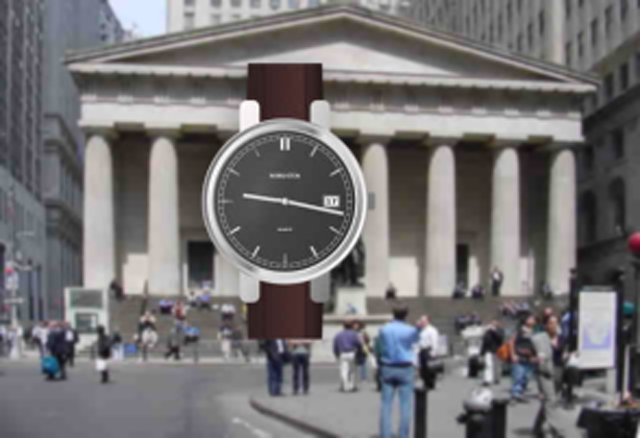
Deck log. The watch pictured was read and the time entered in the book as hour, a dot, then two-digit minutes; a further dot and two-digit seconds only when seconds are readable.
9.17
